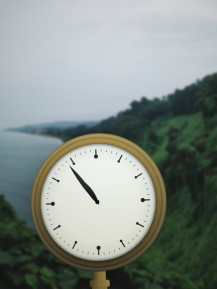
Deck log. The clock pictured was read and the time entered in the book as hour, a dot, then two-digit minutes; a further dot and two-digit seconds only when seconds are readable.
10.54
